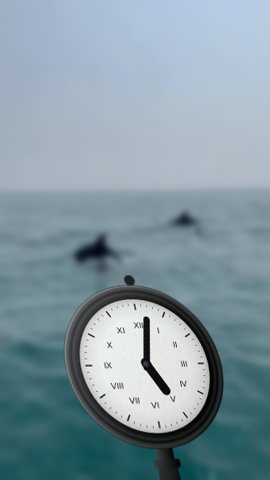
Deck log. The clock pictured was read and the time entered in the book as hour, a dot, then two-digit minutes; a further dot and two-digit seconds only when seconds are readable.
5.02
